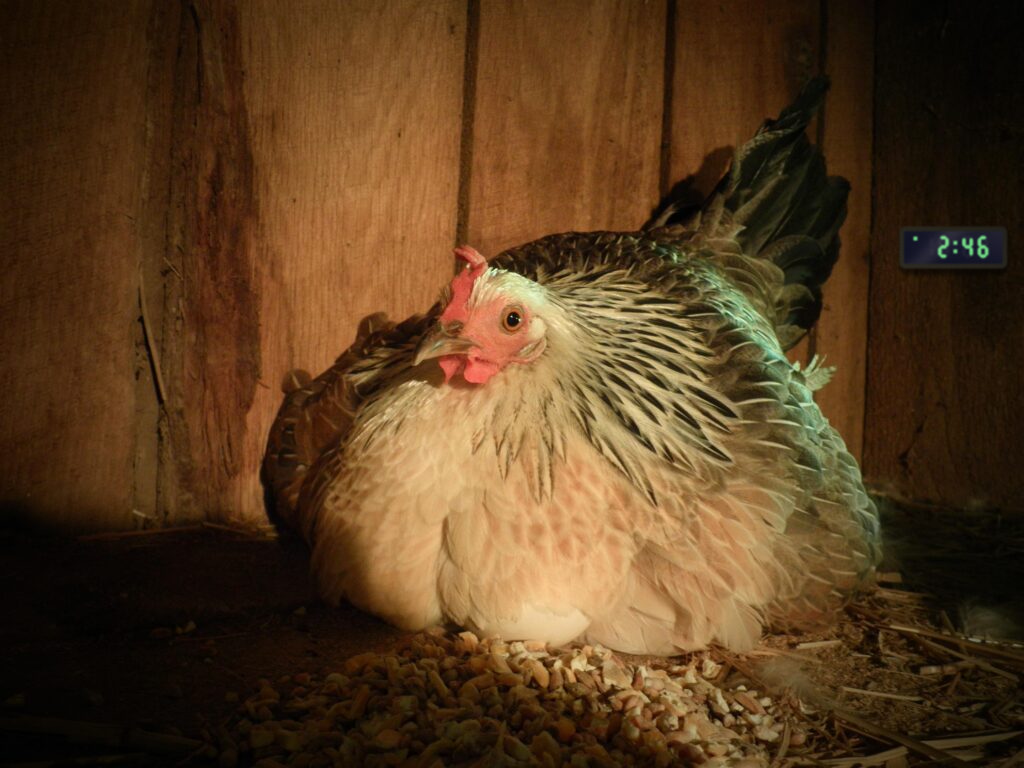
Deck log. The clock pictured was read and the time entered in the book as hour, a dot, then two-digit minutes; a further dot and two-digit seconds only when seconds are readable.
2.46
